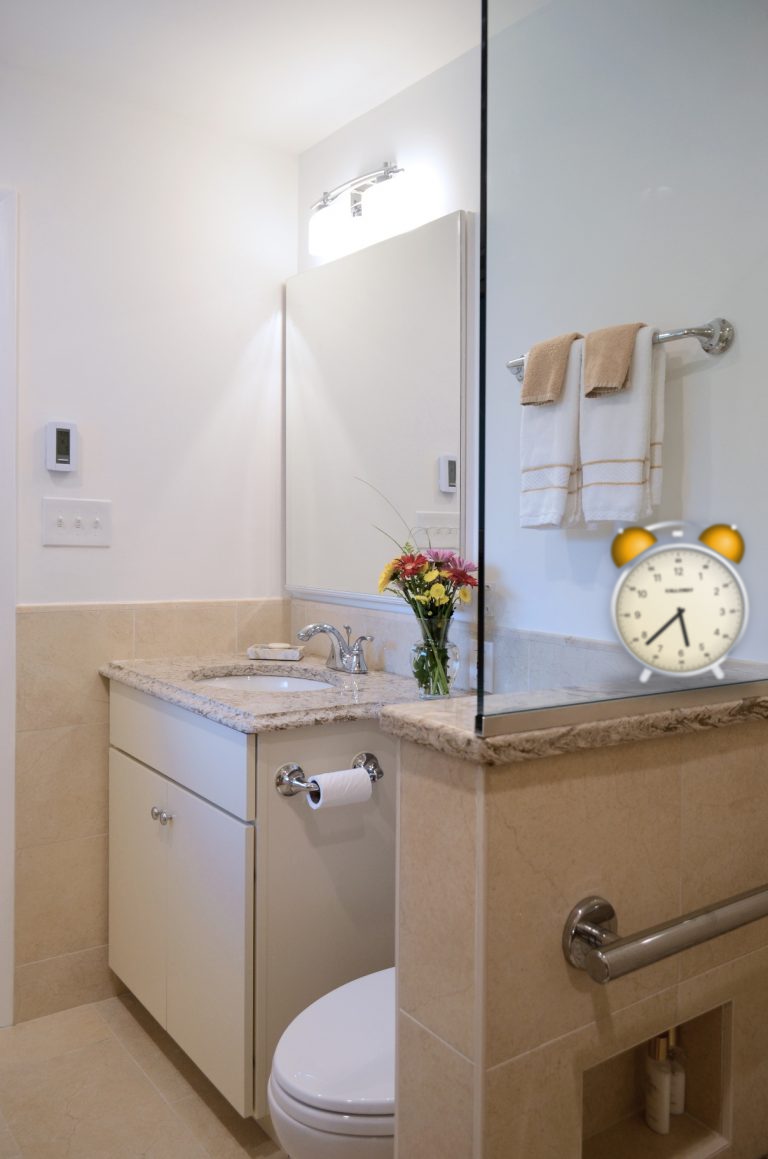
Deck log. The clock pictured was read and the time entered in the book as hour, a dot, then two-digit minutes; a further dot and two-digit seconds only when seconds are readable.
5.38
